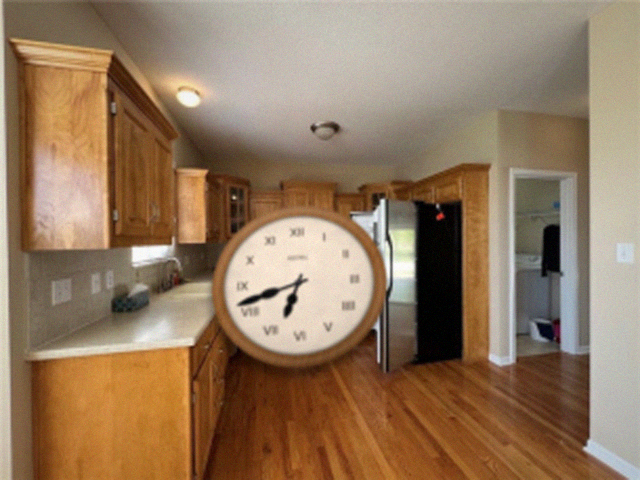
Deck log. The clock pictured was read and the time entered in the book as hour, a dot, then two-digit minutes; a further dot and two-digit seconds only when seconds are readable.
6.42
